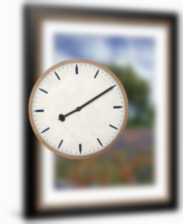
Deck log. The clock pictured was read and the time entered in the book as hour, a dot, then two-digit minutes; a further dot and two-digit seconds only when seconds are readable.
8.10
